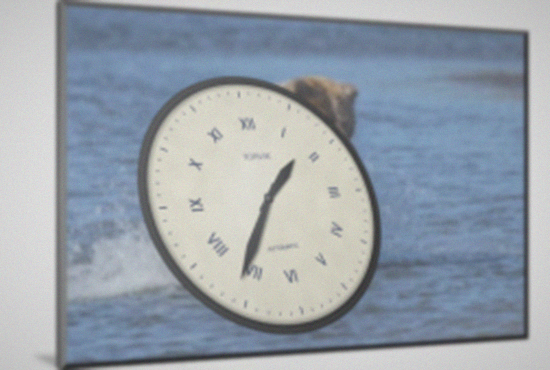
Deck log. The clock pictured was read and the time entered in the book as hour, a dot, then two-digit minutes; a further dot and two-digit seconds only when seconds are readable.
1.36
